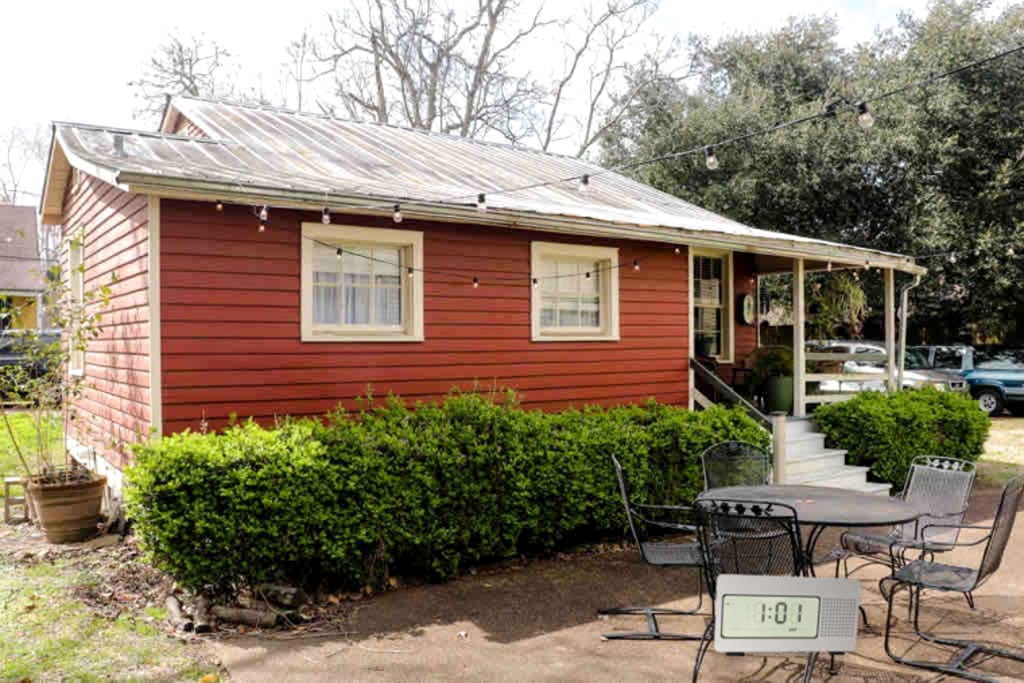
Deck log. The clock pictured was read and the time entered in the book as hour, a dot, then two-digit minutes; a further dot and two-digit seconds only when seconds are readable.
1.01
